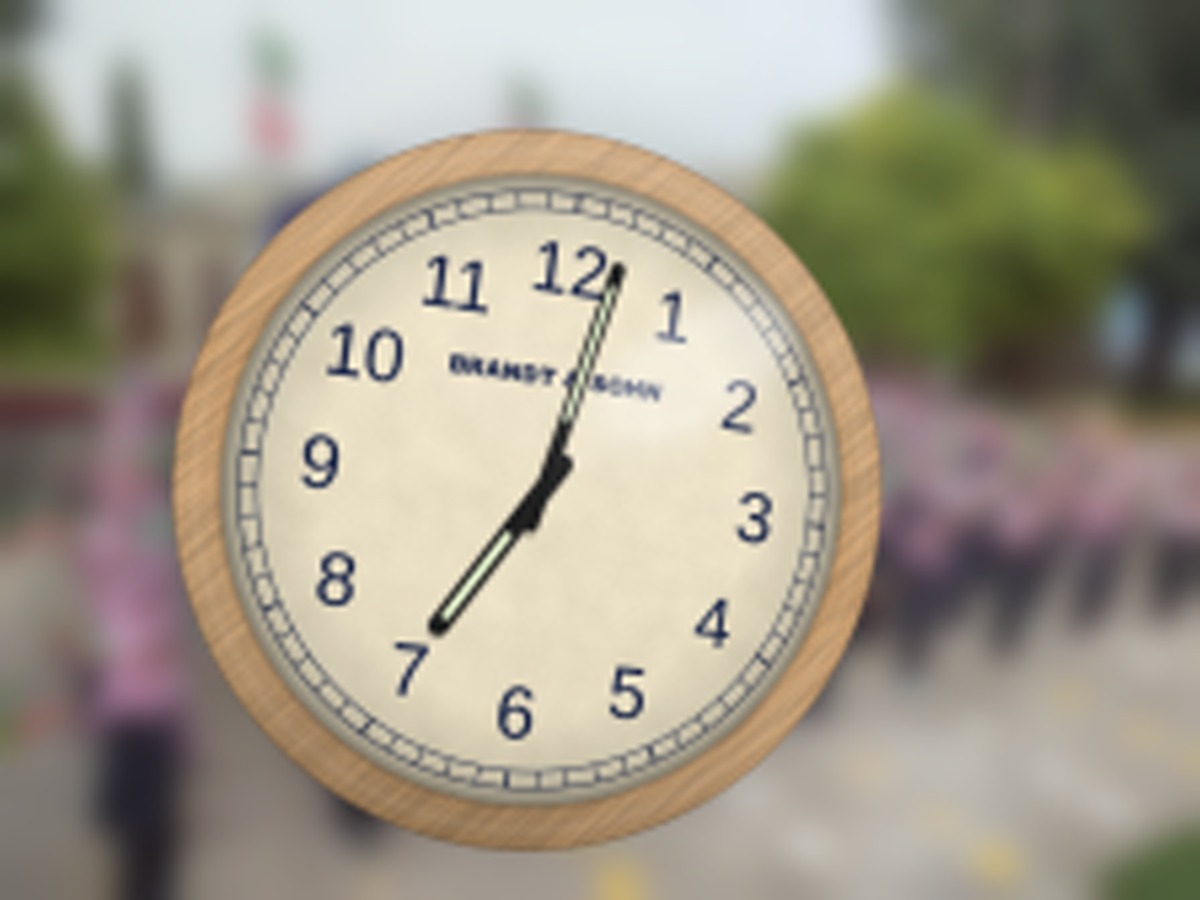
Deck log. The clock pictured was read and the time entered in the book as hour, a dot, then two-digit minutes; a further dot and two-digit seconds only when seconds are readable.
7.02
